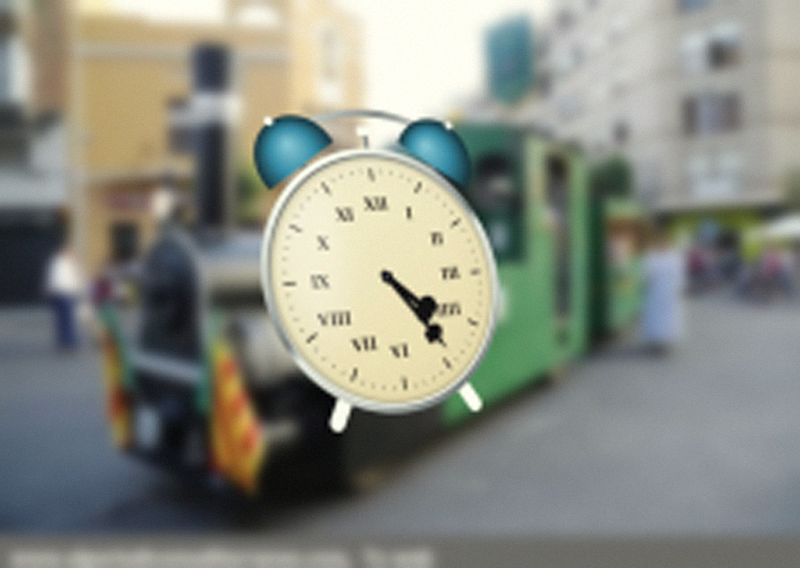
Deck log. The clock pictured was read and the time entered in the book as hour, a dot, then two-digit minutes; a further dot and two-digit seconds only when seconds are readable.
4.24
